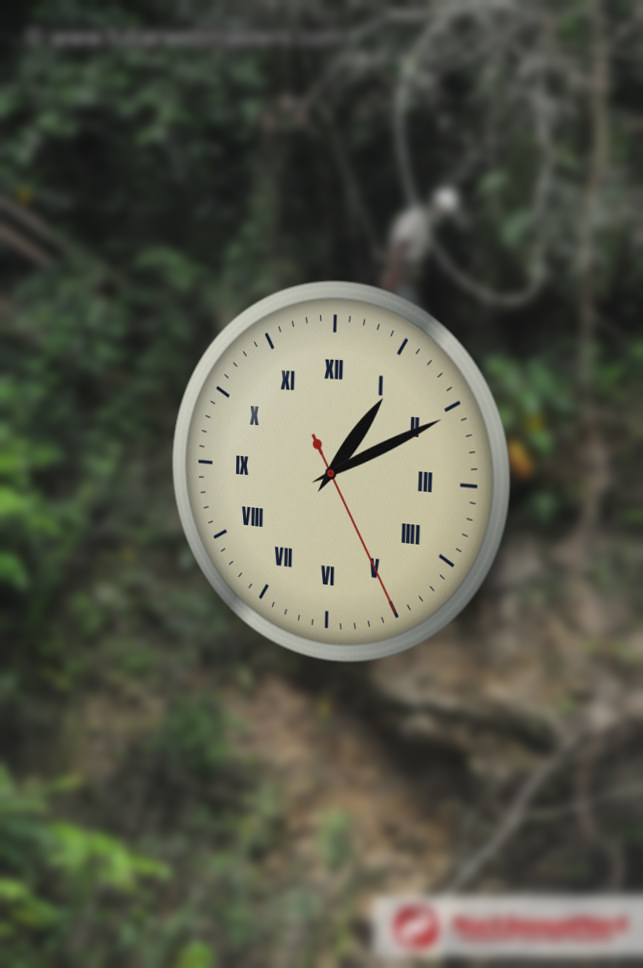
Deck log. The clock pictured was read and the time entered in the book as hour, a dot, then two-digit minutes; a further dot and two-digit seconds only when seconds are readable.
1.10.25
